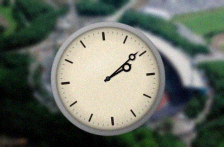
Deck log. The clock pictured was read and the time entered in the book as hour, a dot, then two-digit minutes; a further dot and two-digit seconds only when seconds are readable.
2.09
